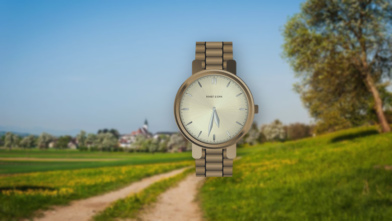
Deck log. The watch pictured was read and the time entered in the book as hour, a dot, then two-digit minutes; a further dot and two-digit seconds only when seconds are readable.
5.32
